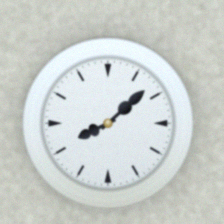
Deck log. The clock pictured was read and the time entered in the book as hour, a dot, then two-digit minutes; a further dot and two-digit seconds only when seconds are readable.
8.08
